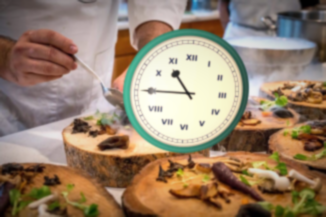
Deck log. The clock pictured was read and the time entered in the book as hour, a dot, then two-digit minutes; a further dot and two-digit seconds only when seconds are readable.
10.45
